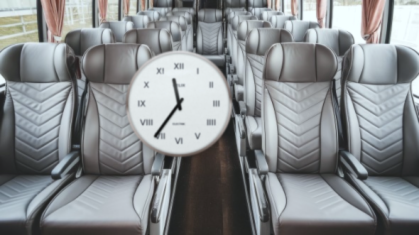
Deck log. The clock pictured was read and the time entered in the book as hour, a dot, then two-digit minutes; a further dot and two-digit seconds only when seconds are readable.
11.36
